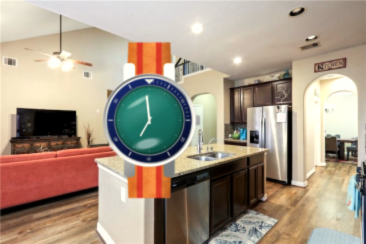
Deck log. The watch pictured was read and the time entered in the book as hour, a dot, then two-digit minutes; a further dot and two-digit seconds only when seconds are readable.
6.59
